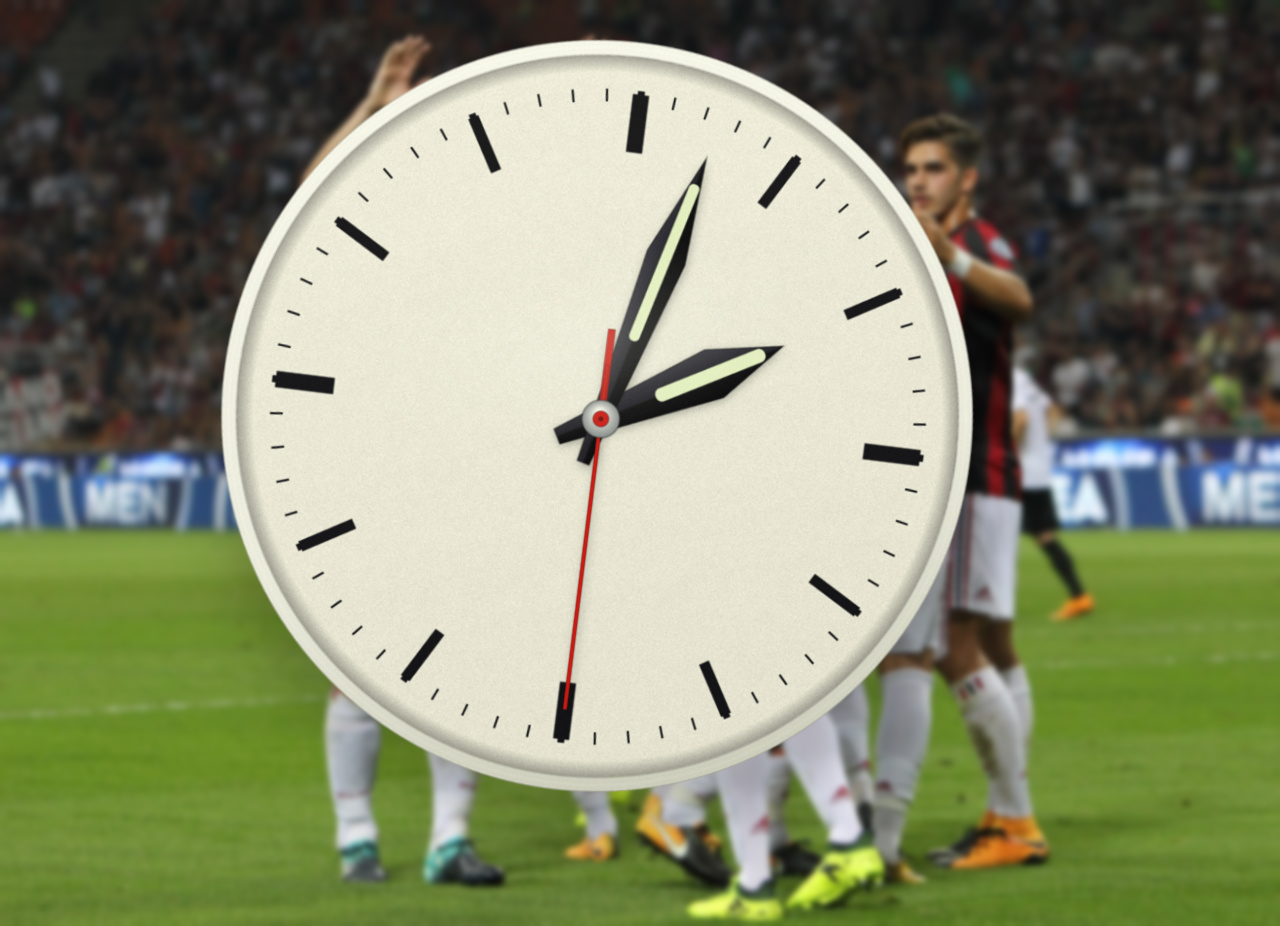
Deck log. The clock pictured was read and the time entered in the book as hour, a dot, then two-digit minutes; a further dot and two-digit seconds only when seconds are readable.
2.02.30
